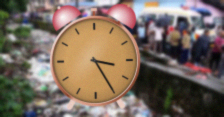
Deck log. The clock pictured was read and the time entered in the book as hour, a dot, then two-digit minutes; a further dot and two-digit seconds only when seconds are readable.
3.25
